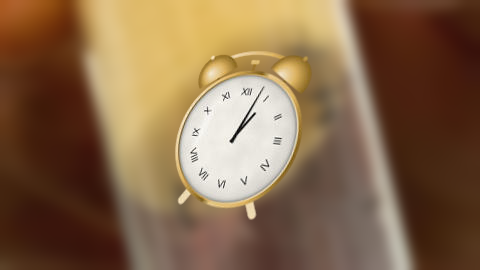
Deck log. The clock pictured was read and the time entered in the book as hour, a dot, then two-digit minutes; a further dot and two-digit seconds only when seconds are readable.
1.03
